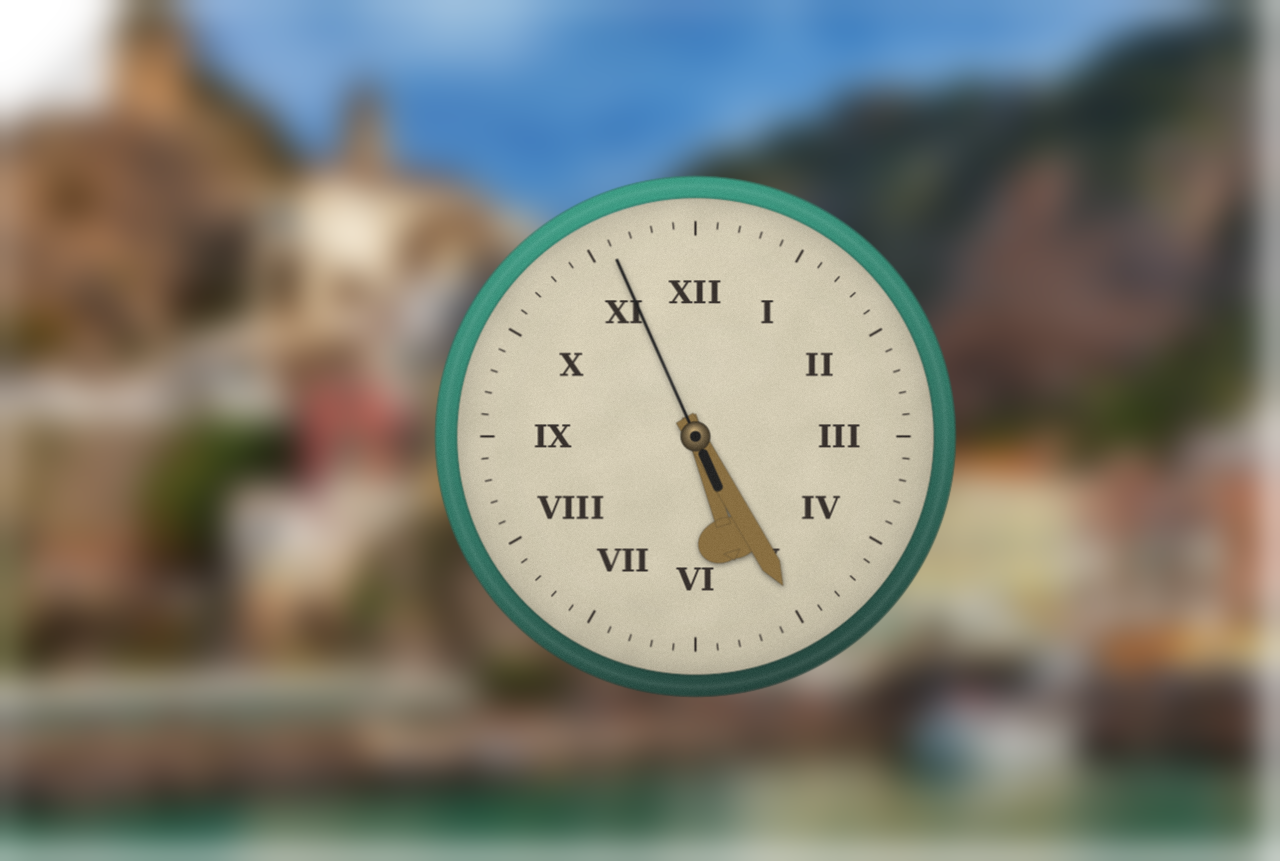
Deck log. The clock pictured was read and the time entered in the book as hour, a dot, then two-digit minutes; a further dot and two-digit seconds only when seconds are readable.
5.24.56
